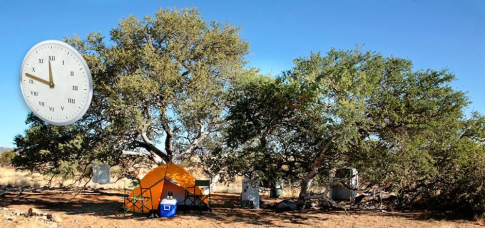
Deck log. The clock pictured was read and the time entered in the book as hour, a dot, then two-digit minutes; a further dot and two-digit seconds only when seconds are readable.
11.47
